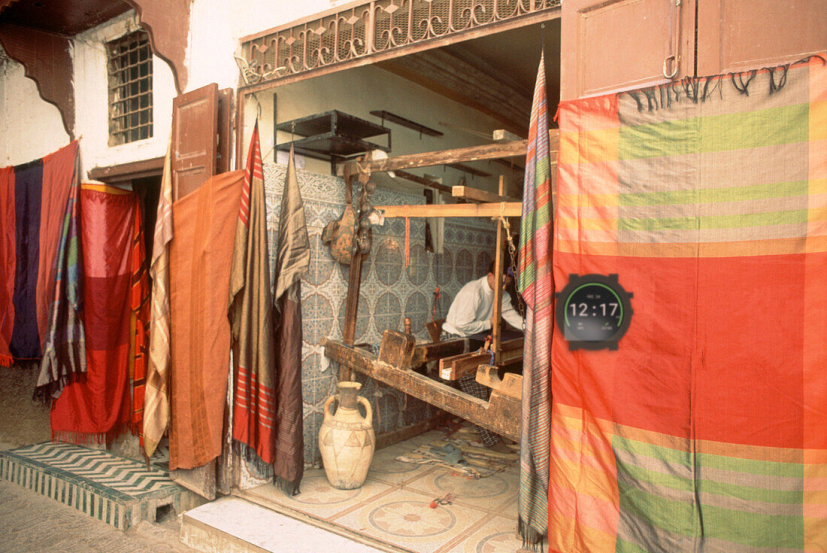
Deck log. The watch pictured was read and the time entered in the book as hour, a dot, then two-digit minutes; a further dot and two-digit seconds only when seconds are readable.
12.17
